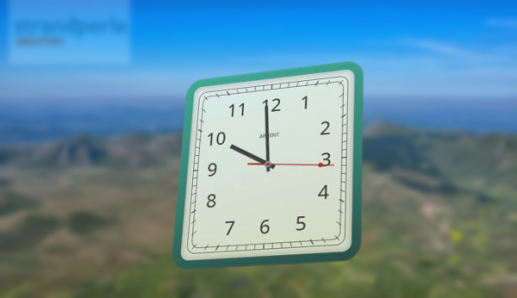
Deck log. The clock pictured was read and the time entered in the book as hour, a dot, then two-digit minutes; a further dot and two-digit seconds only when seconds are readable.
9.59.16
